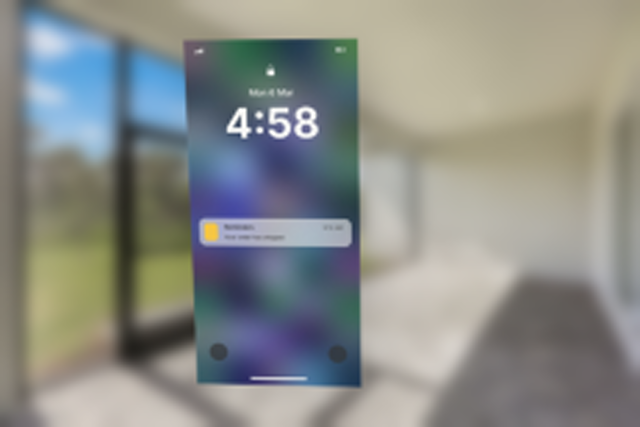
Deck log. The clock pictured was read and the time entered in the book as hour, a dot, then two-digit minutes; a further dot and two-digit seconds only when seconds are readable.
4.58
